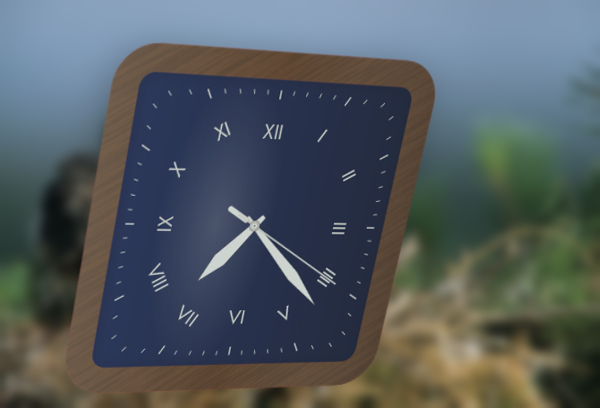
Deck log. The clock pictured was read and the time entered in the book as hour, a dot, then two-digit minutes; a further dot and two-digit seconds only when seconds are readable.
7.22.20
